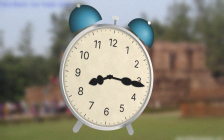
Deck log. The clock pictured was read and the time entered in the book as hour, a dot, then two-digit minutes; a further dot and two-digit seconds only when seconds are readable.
8.16
